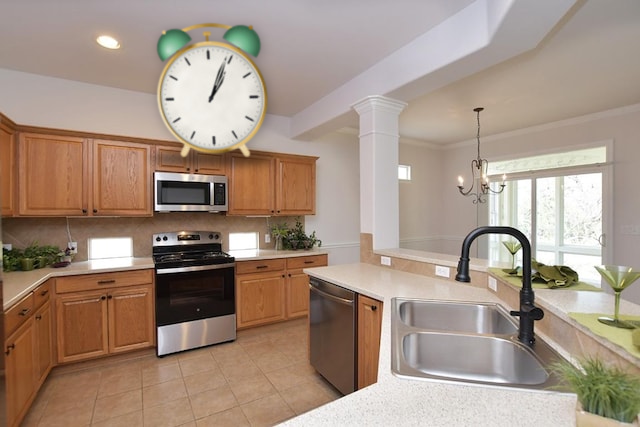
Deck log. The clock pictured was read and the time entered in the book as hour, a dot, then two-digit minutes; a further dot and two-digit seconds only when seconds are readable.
1.04
